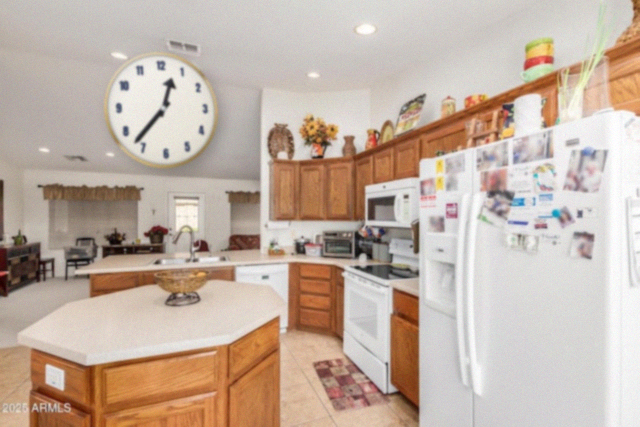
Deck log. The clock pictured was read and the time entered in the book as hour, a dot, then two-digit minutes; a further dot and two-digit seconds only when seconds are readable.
12.37
